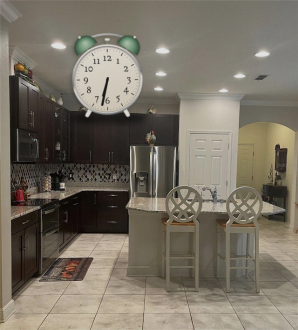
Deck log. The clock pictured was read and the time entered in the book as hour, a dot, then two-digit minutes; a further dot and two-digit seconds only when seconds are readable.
6.32
